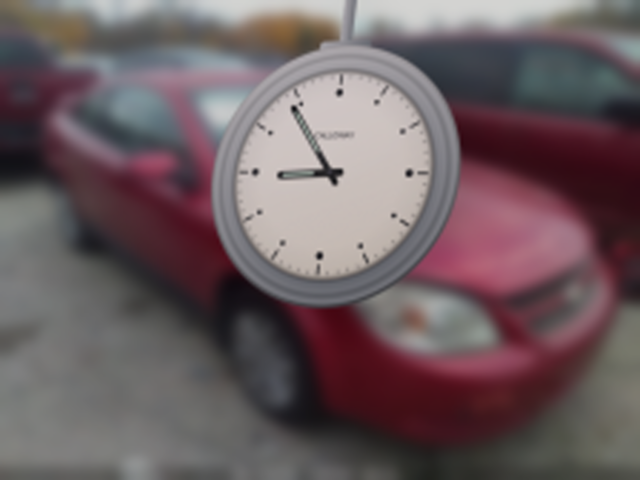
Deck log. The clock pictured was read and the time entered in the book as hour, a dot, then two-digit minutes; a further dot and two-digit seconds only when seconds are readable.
8.54
